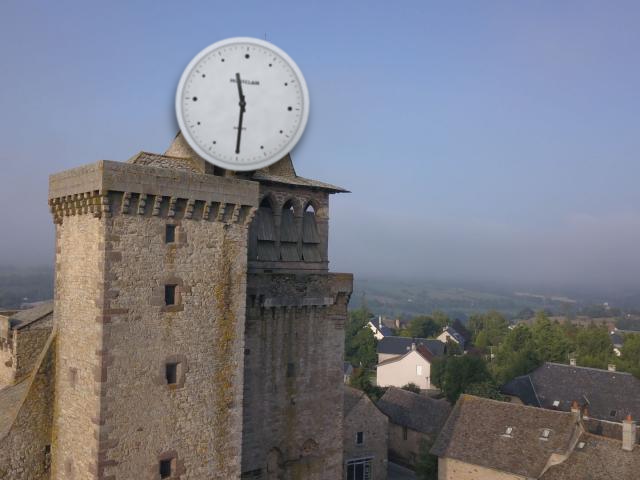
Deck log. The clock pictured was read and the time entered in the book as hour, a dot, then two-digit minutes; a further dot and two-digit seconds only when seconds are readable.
11.30
